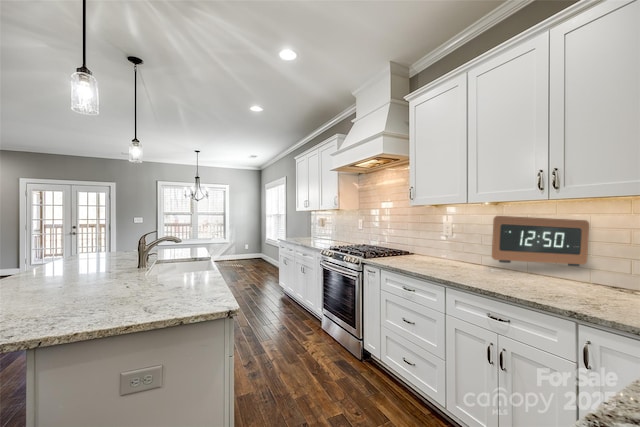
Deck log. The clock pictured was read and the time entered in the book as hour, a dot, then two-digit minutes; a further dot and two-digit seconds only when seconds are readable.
12.50
